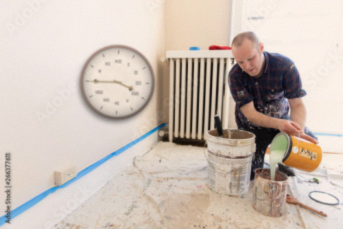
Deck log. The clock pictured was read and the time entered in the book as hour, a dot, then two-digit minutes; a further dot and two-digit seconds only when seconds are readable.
3.45
